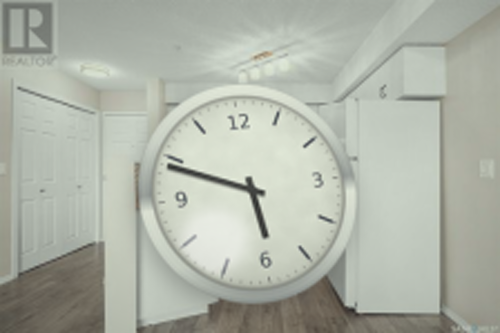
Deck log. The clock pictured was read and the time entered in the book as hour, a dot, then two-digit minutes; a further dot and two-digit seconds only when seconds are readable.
5.49
